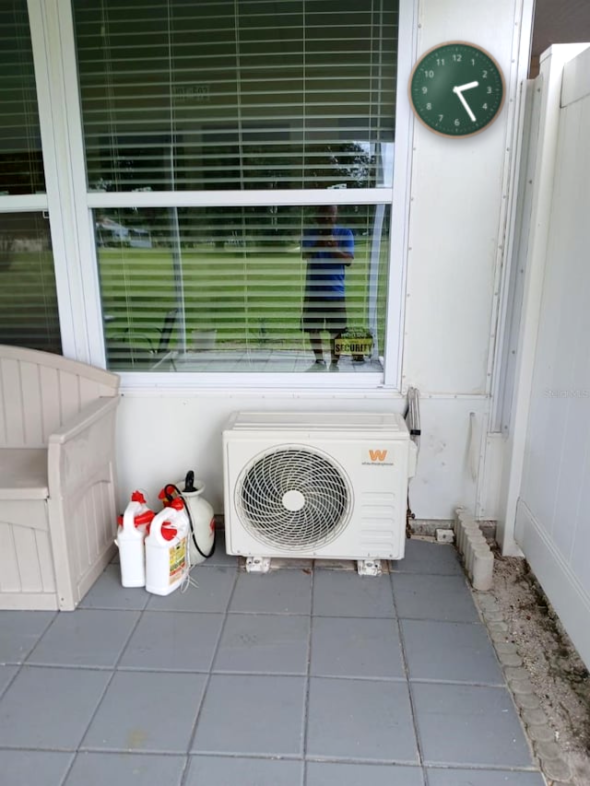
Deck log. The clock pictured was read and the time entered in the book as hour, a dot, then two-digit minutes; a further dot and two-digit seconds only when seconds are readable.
2.25
